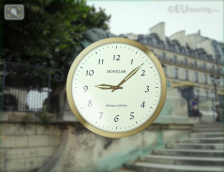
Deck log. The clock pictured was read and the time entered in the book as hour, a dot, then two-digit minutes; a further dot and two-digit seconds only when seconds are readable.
9.08
